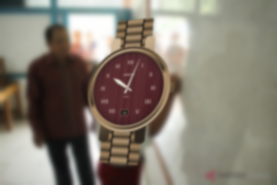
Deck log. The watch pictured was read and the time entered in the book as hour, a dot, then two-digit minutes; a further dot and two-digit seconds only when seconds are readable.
10.03
